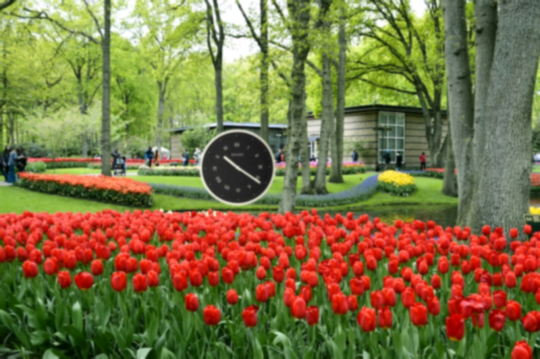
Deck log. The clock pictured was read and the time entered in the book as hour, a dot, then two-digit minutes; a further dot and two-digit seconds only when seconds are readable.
10.21
